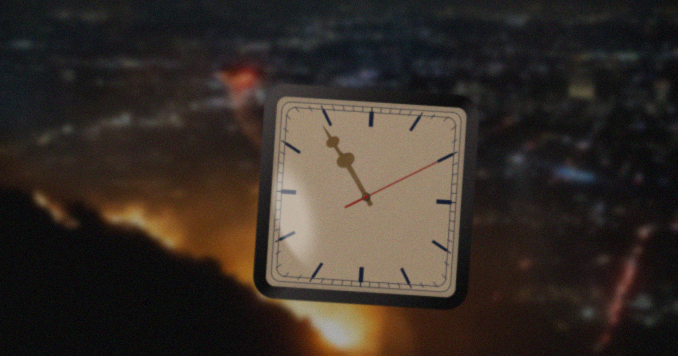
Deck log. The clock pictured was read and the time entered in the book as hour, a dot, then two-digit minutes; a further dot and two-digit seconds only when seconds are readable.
10.54.10
